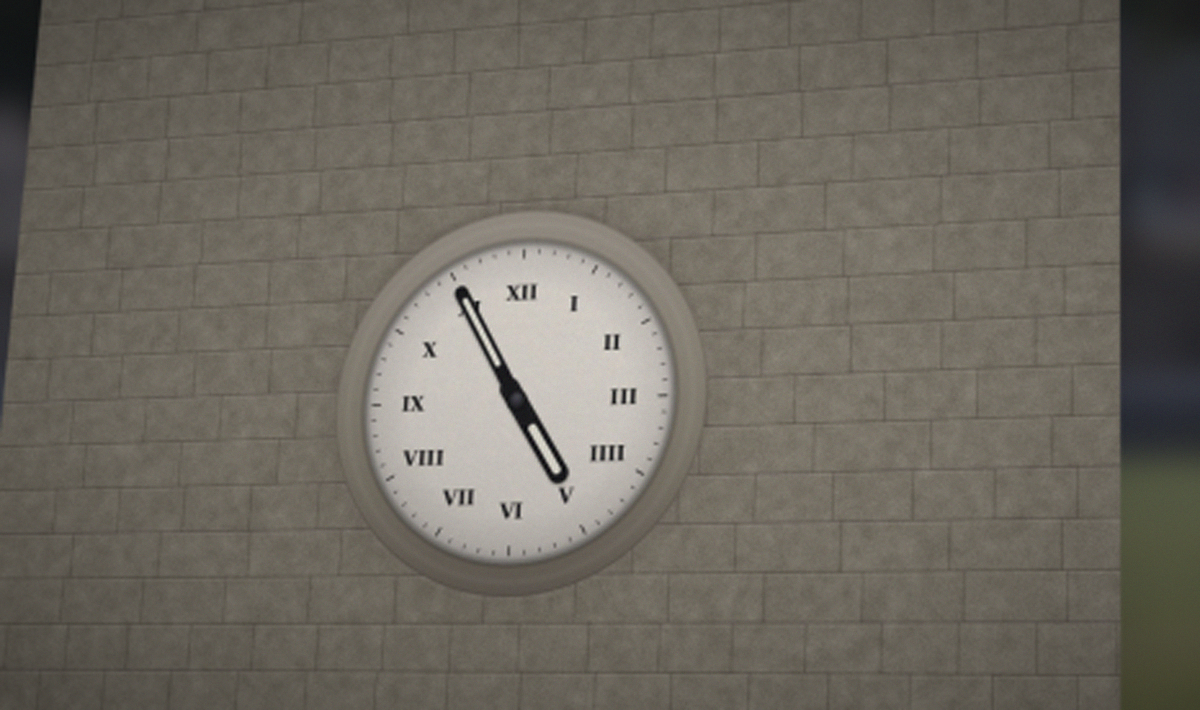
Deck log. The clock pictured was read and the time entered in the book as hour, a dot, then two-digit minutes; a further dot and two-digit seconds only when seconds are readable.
4.55
